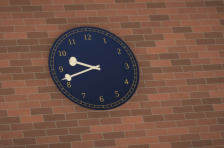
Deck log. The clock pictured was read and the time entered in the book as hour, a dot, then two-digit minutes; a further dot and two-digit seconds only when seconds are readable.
9.42
